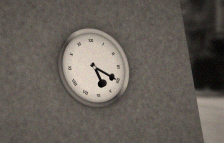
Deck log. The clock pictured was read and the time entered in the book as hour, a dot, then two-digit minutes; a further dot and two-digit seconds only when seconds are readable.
5.20
